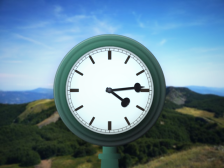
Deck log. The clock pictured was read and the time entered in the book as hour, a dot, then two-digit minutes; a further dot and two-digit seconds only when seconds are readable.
4.14
